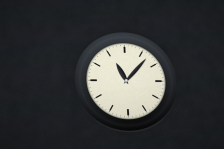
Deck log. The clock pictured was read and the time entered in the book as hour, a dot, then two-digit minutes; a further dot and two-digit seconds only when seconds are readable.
11.07
